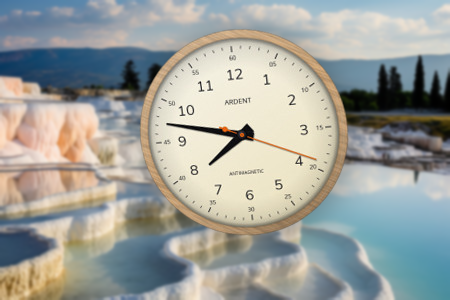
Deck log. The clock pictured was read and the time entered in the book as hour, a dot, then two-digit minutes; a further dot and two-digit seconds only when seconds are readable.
7.47.19
